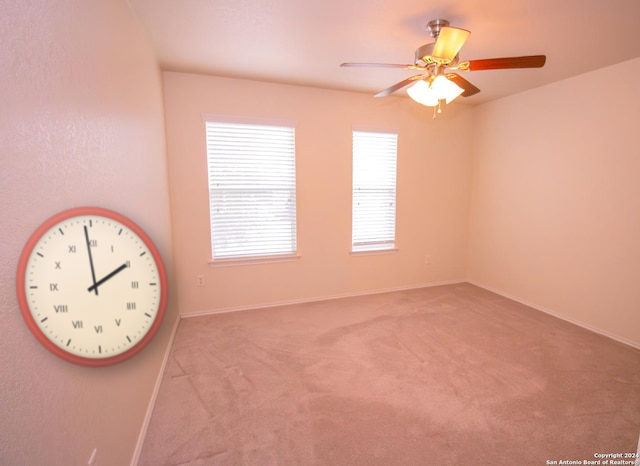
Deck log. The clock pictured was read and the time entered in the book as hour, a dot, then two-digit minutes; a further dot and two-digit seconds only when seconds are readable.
1.59
